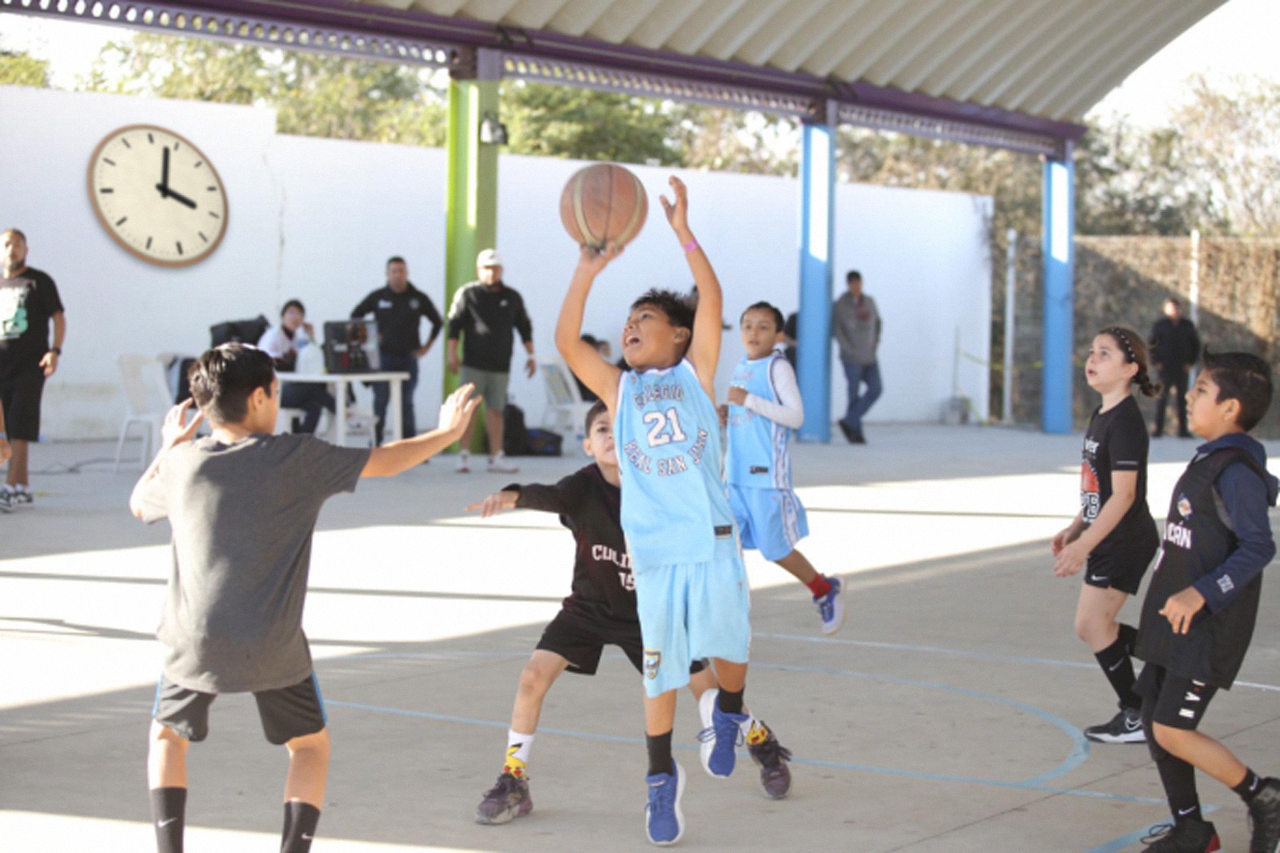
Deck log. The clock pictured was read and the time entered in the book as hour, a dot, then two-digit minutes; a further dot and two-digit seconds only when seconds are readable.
4.03
